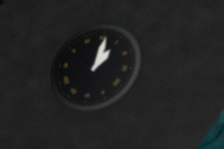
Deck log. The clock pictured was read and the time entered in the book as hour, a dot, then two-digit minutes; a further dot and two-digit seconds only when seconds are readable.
1.01
